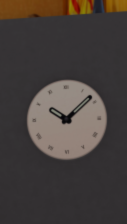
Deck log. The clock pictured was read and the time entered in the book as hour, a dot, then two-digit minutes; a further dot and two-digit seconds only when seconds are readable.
10.08
